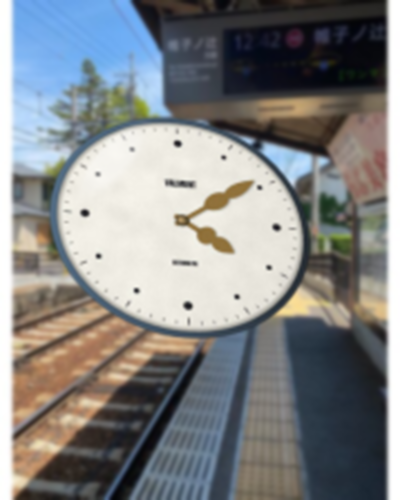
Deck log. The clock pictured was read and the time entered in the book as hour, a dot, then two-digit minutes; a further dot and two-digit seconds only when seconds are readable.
4.09
